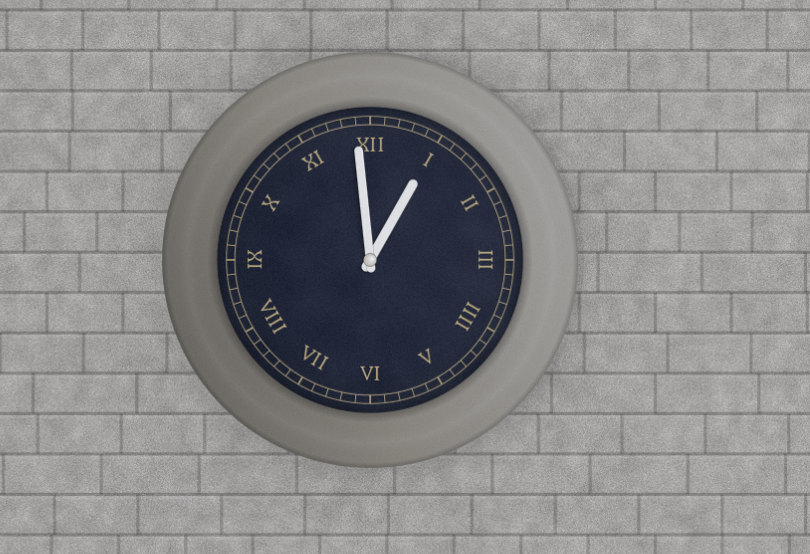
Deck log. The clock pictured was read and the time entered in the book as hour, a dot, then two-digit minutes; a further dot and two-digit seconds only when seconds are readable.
12.59
